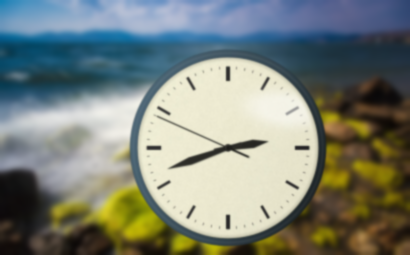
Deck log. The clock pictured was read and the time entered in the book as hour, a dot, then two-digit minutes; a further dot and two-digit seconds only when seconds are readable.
2.41.49
